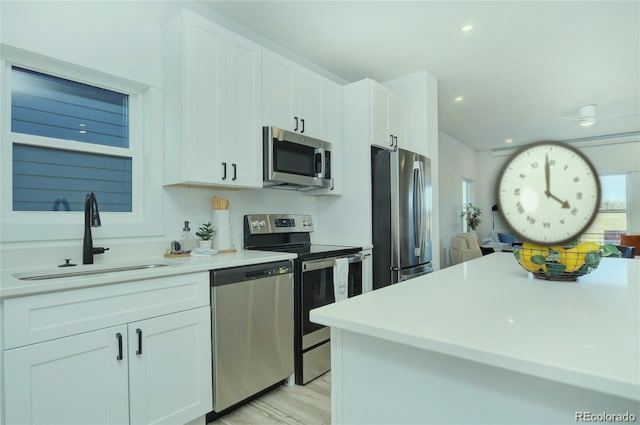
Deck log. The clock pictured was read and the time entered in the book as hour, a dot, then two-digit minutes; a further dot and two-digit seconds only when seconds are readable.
3.59
